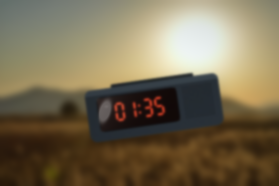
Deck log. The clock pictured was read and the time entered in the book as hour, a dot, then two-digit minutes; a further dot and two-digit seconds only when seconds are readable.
1.35
